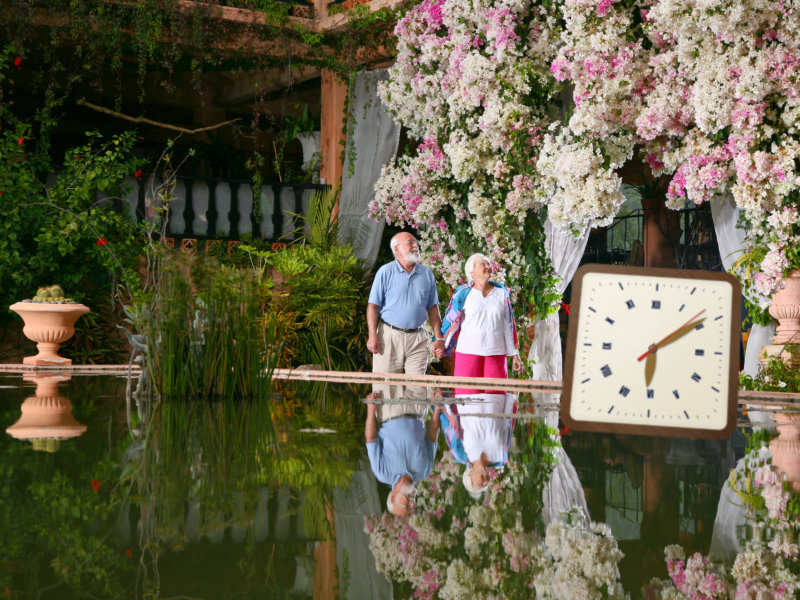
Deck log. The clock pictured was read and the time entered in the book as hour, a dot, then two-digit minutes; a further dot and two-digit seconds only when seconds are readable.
6.09.08
